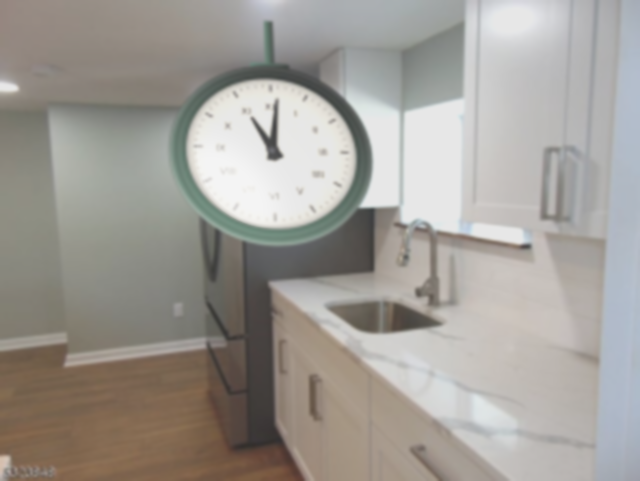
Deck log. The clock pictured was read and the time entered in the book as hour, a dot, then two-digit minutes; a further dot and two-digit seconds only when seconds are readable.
11.01
